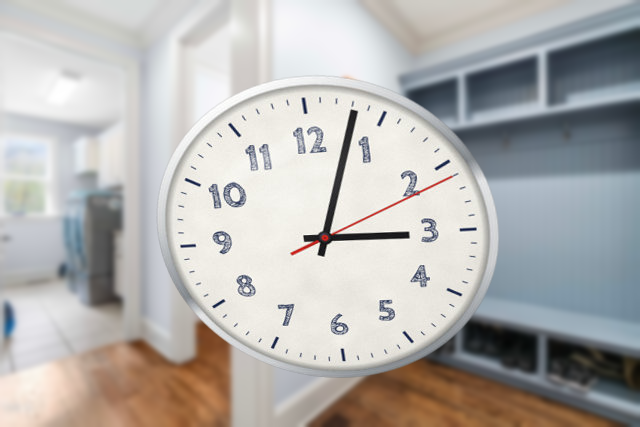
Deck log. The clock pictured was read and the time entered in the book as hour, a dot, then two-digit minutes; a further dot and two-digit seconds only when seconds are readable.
3.03.11
